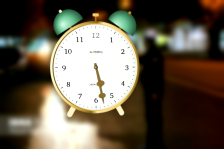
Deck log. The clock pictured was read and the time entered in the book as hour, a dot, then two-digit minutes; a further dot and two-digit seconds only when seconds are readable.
5.28
